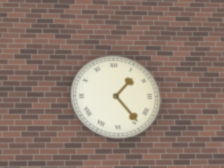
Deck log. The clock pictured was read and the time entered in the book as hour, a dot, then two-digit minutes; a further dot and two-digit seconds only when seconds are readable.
1.24
